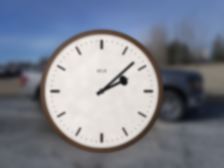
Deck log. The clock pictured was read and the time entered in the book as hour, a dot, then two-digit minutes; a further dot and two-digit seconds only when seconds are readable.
2.08
